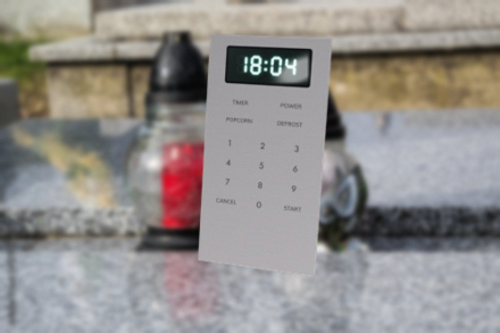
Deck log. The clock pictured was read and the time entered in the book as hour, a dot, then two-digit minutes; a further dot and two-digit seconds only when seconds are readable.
18.04
